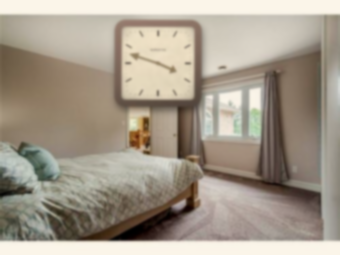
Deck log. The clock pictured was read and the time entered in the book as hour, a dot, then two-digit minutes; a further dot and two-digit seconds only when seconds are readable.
3.48
